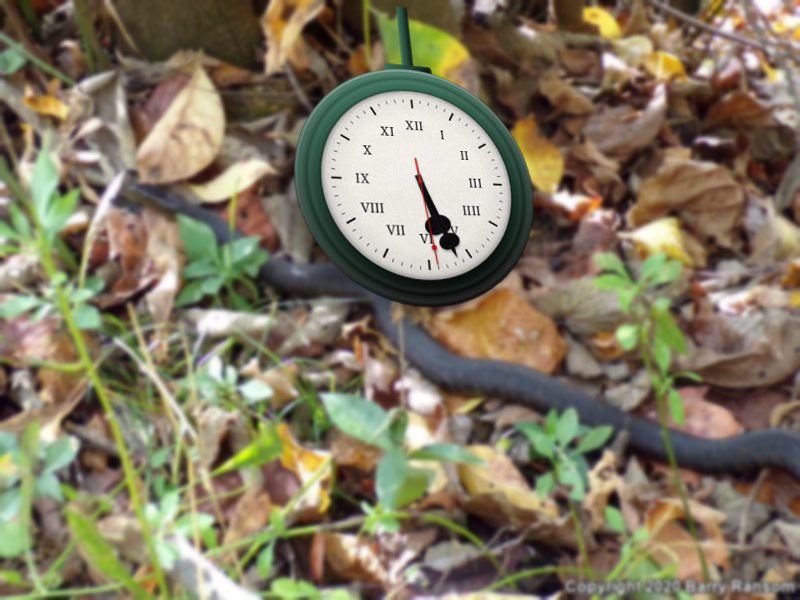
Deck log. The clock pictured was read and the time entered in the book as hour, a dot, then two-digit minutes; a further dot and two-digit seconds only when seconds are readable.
5.26.29
